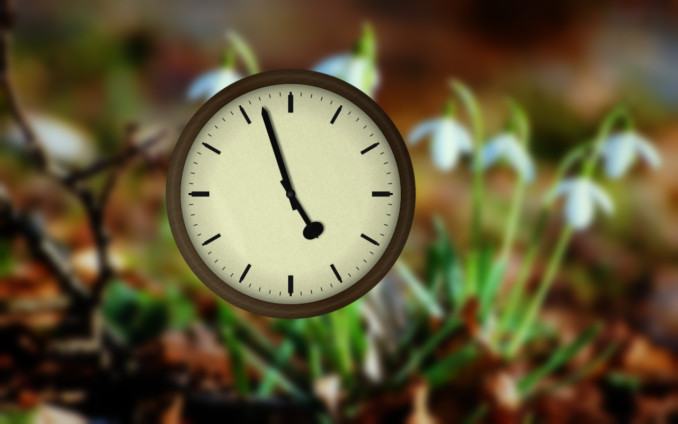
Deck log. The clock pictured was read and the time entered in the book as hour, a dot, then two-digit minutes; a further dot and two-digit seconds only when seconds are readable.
4.57
